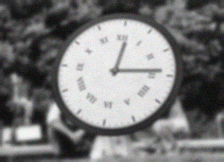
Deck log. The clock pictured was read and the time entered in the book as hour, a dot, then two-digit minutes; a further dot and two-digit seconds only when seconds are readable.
12.14
